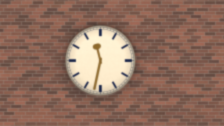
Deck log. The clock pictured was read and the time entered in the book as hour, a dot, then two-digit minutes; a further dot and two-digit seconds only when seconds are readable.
11.32
